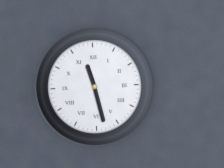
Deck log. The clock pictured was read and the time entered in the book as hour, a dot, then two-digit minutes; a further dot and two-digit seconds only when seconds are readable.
11.28
